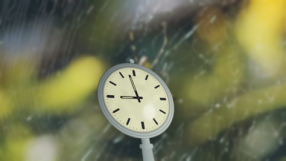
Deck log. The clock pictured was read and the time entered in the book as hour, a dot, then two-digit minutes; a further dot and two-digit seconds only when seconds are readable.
8.58
